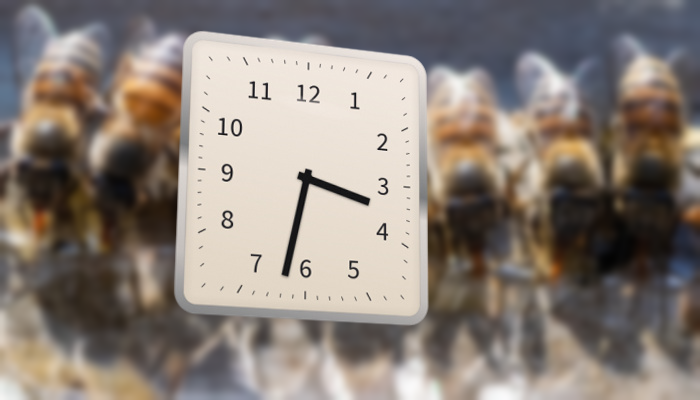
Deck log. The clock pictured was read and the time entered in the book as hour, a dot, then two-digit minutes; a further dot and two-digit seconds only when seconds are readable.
3.32
